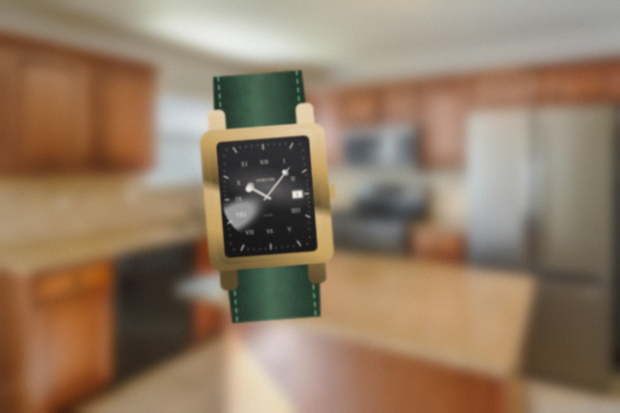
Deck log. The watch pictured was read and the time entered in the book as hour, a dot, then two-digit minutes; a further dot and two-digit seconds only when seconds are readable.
10.07
